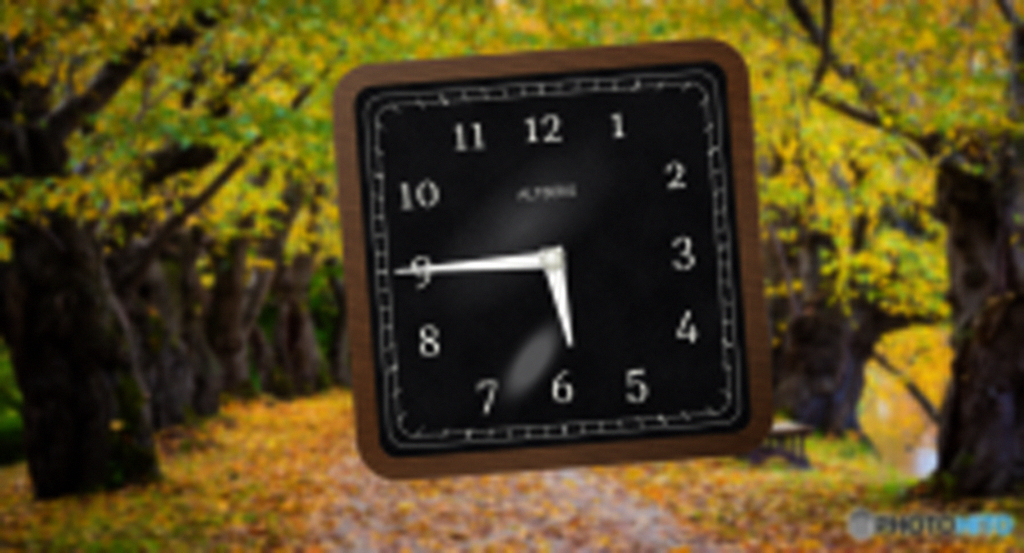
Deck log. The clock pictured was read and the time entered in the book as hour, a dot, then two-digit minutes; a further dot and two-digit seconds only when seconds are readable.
5.45
